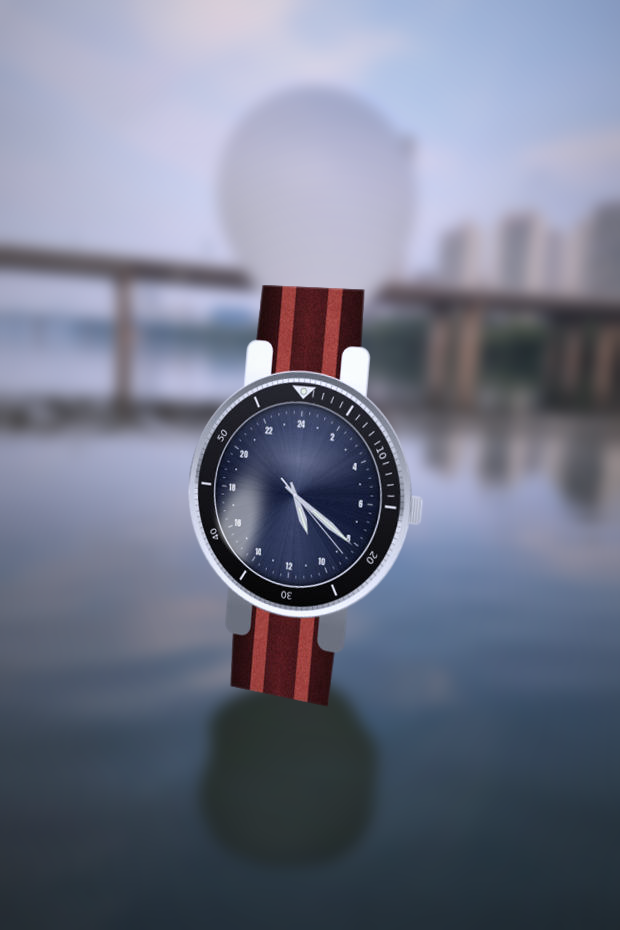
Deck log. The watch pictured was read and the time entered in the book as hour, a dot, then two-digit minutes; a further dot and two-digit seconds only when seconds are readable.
10.20.22
